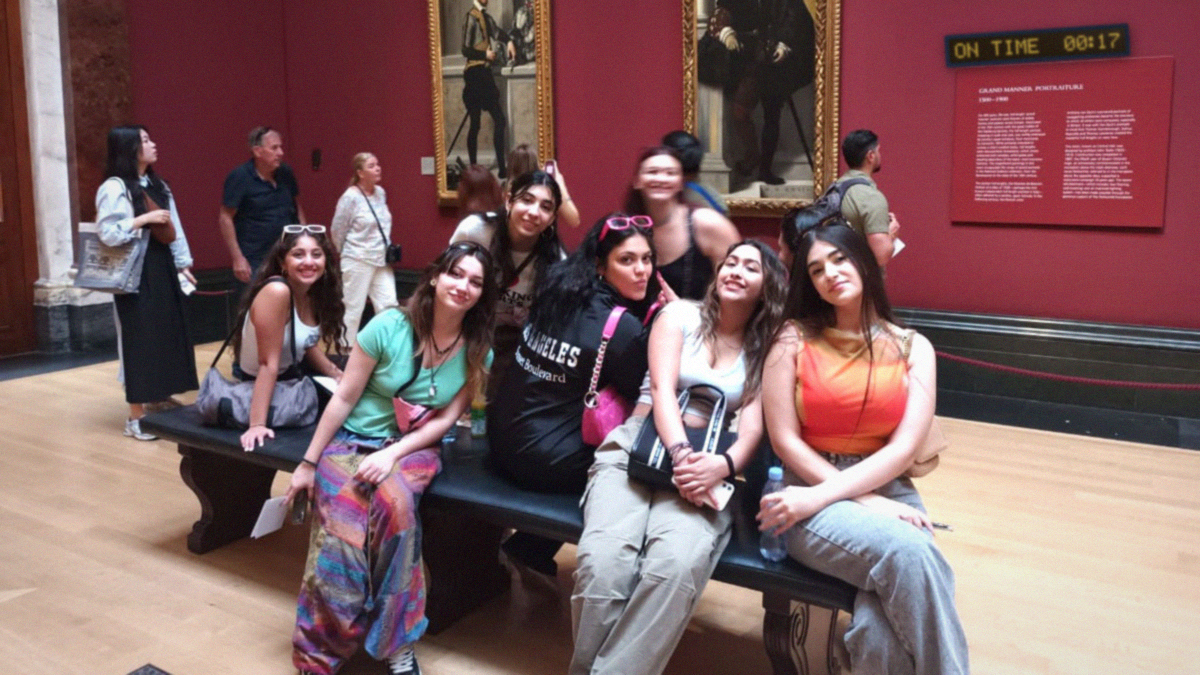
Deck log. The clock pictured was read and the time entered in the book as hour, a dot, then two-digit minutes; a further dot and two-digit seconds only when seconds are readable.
0.17
